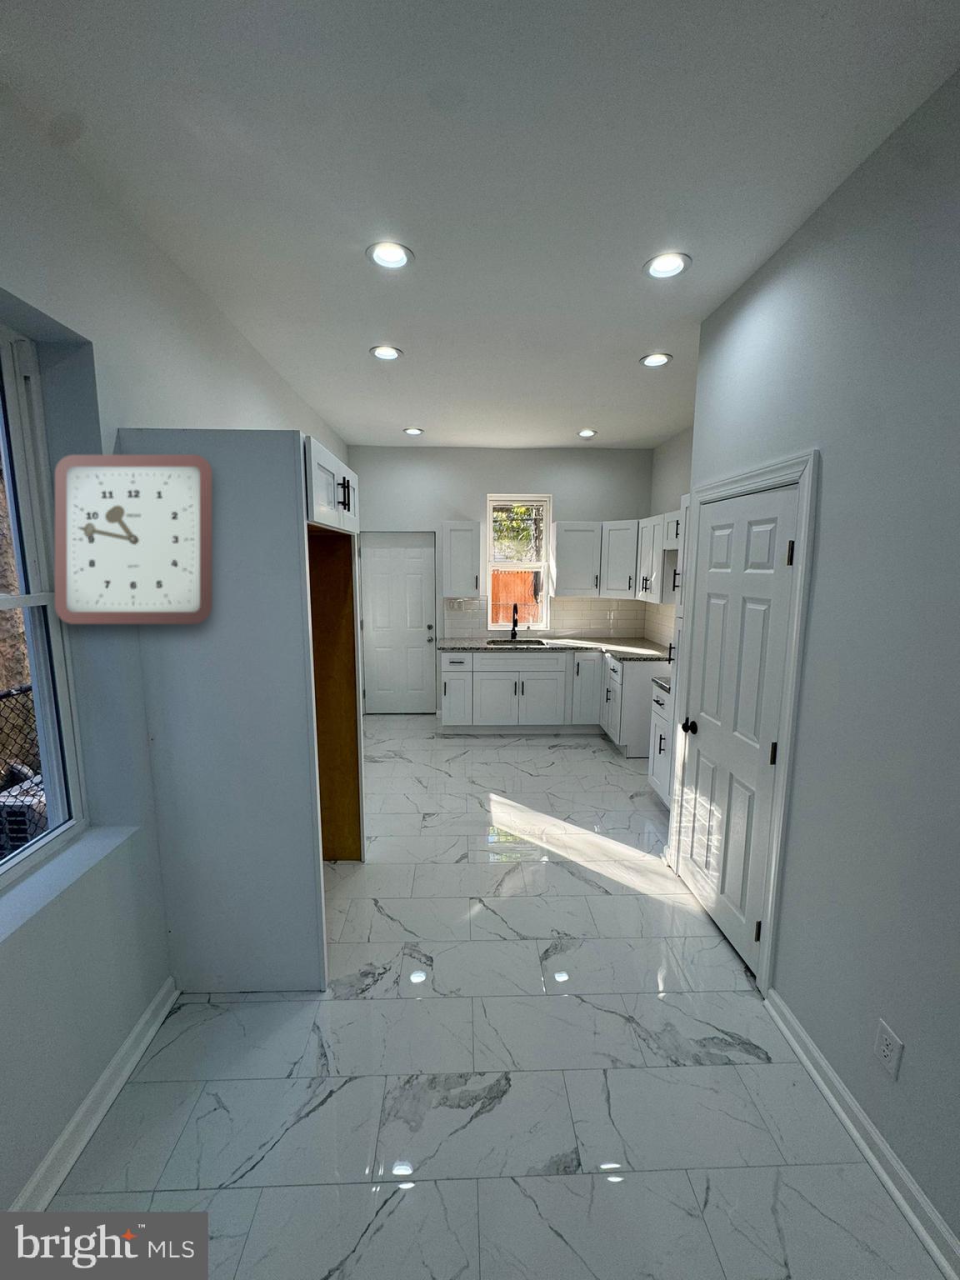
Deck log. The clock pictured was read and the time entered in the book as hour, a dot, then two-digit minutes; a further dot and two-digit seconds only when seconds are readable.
10.47
